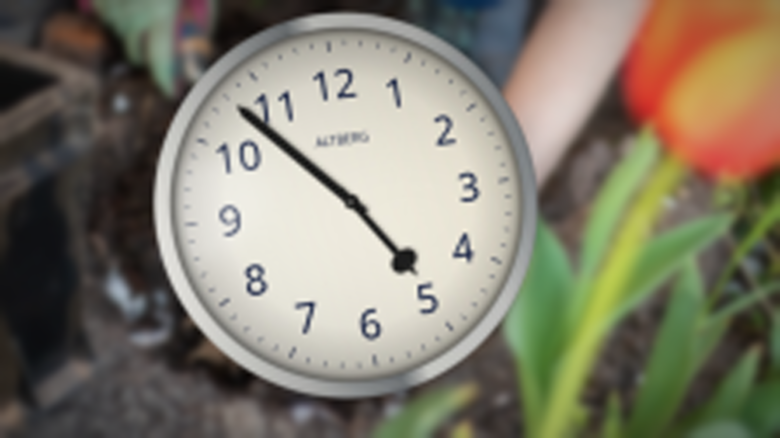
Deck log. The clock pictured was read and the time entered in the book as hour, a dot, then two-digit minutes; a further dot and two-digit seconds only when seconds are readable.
4.53
